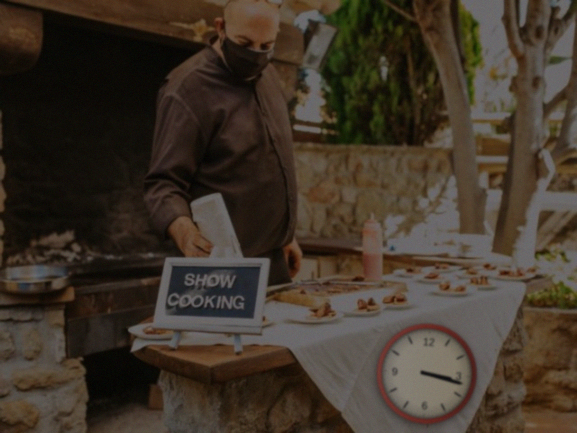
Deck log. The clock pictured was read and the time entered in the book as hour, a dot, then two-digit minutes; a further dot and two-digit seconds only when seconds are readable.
3.17
